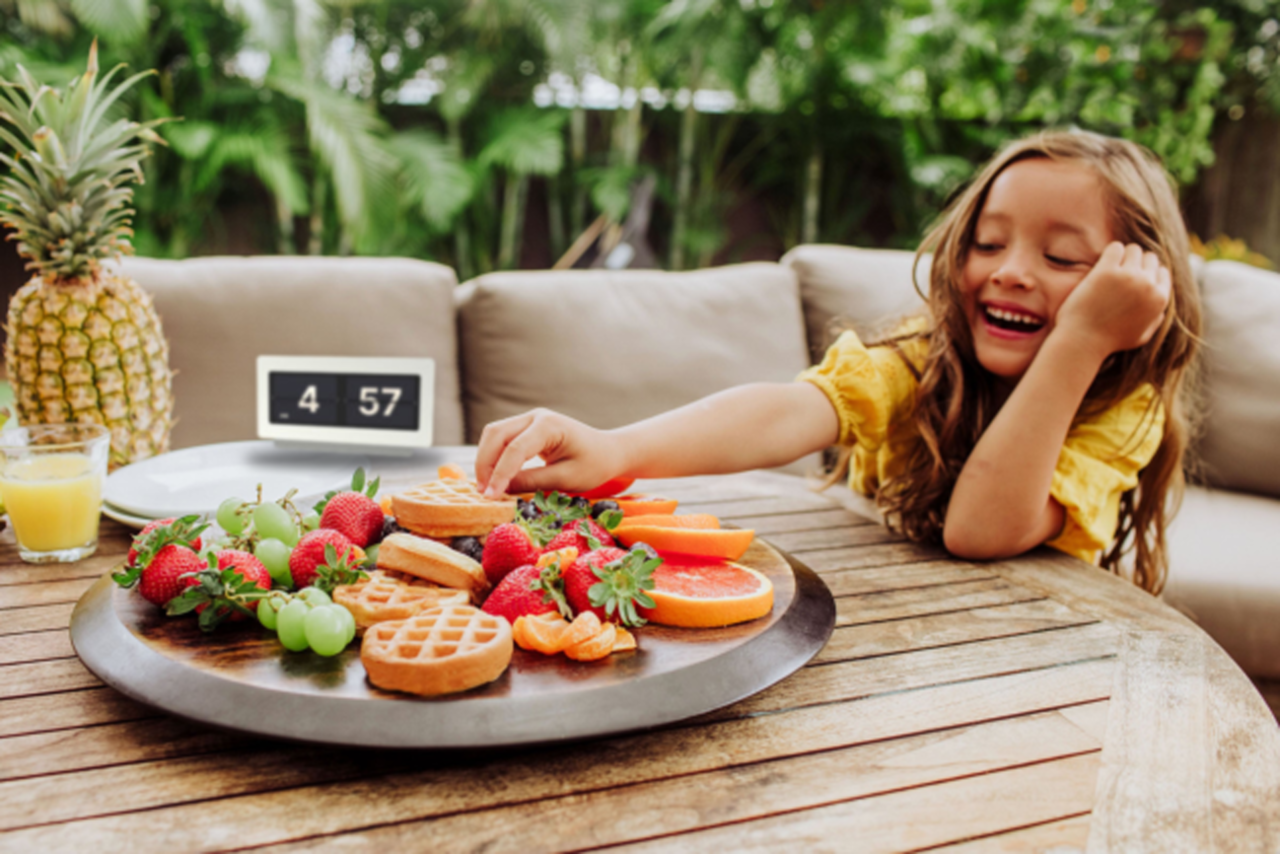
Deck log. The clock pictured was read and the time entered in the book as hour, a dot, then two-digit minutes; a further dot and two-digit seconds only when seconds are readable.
4.57
